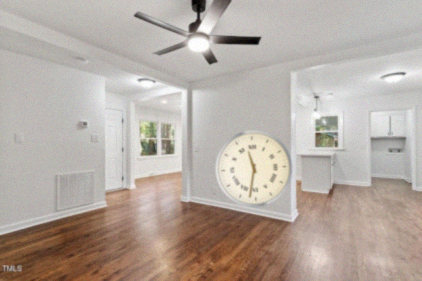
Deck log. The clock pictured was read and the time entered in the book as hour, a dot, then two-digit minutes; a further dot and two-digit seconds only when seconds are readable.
11.32
